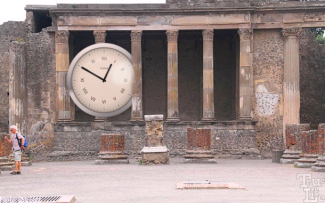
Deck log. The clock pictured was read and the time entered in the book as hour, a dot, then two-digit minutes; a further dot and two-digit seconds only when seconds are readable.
12.50
